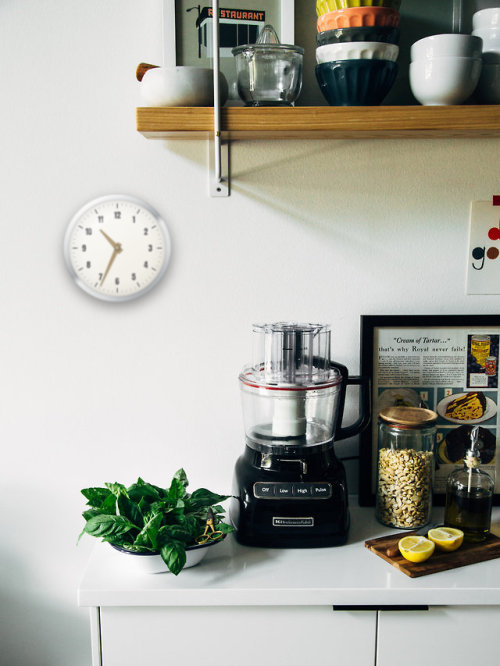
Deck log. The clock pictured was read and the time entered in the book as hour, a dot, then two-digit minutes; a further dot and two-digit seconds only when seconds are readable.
10.34
